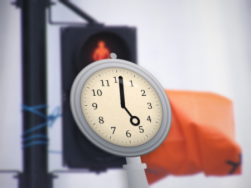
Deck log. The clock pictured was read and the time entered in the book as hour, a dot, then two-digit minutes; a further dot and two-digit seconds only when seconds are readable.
5.01
